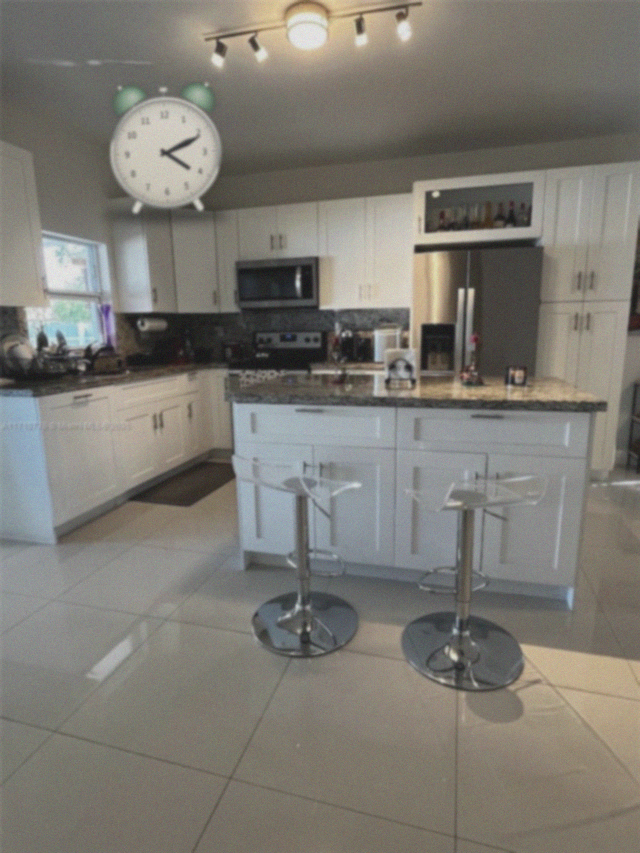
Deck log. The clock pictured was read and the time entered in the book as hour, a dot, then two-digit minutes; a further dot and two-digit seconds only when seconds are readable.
4.11
